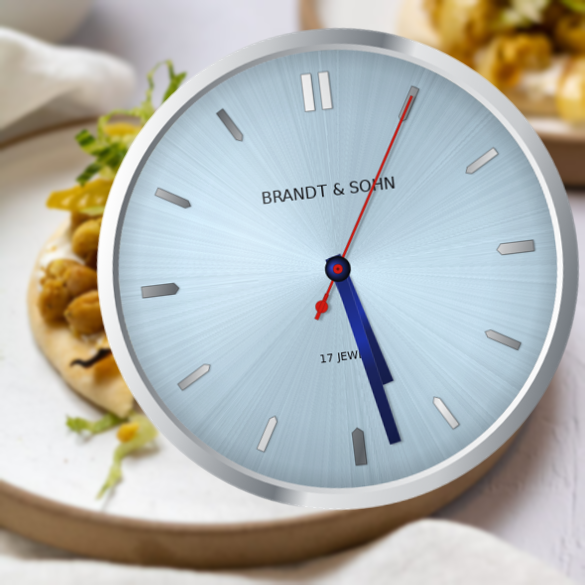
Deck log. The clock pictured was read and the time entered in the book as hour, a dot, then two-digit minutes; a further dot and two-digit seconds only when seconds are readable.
5.28.05
